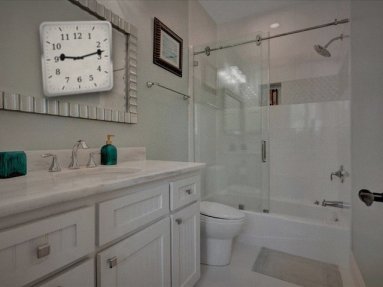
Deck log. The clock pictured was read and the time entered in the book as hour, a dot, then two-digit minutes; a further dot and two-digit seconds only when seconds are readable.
9.13
